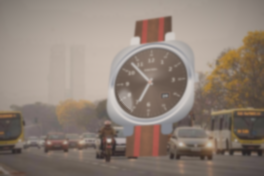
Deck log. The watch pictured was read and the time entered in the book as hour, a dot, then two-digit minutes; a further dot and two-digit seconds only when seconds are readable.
6.53
